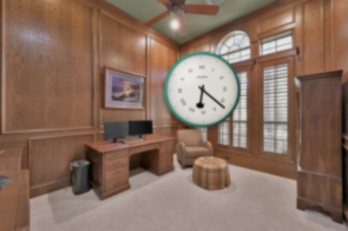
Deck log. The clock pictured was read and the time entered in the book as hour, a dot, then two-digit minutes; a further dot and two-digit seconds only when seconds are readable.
6.22
